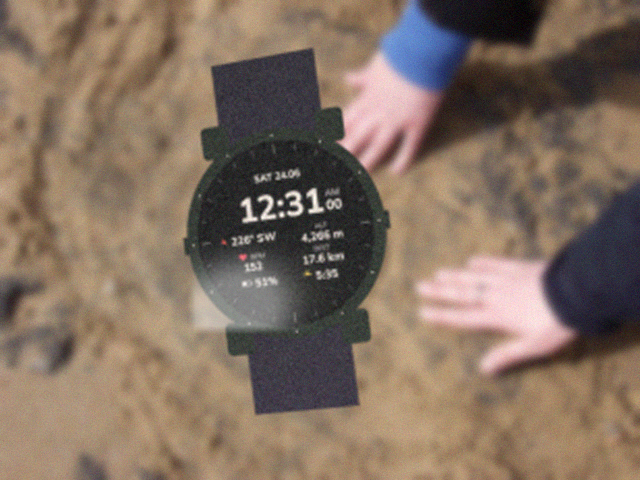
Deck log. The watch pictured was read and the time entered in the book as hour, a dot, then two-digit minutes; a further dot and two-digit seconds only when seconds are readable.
12.31
